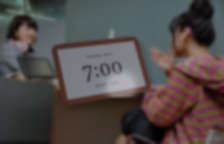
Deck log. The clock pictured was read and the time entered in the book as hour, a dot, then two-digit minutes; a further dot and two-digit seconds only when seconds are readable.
7.00
